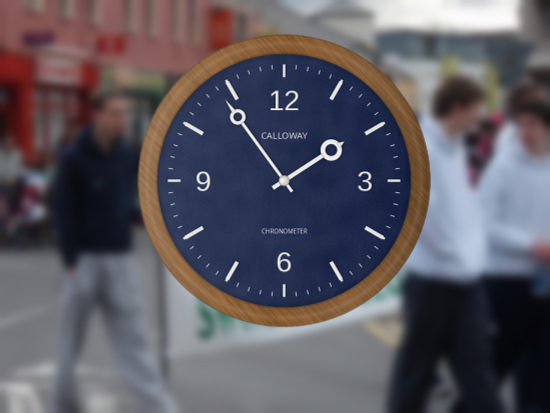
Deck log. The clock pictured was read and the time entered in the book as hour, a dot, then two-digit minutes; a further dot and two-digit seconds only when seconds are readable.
1.54
